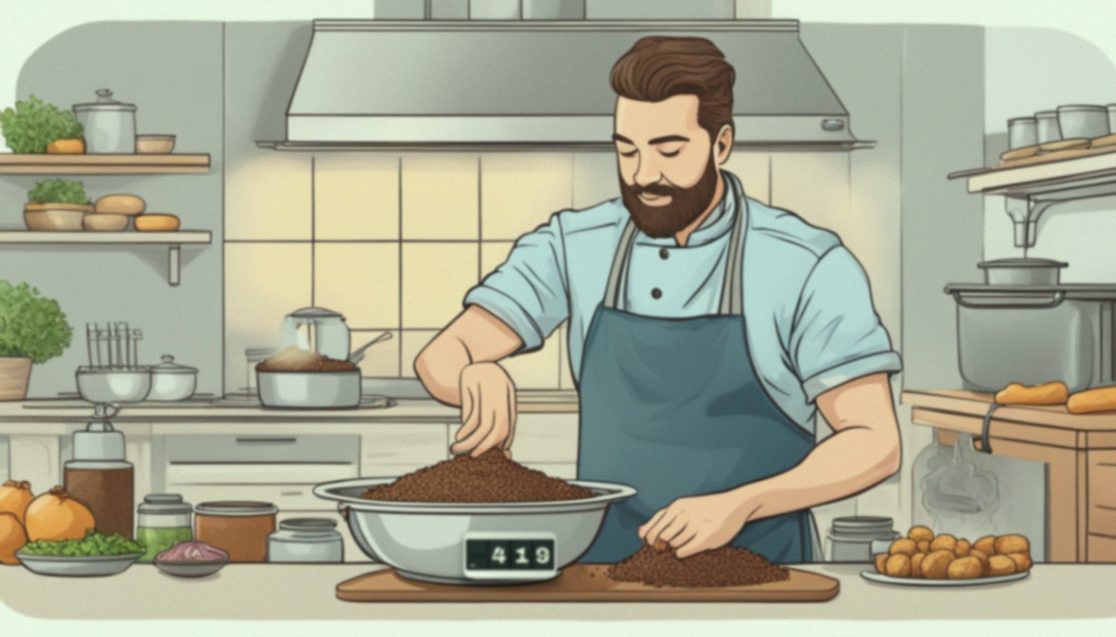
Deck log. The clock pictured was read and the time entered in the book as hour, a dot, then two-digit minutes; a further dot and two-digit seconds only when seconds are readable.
4.19
